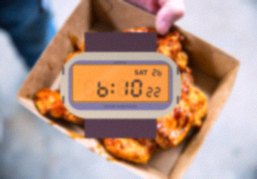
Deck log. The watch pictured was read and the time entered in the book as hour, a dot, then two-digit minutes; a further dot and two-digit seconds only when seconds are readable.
6.10
